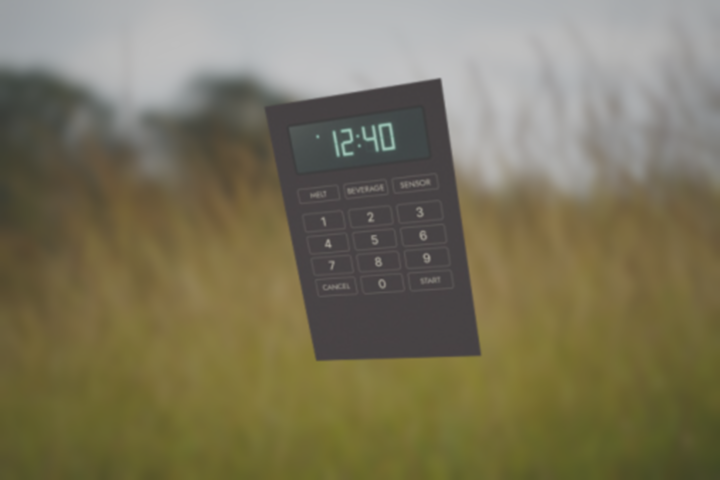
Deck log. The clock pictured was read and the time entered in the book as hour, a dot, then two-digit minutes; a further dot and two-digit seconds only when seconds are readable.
12.40
